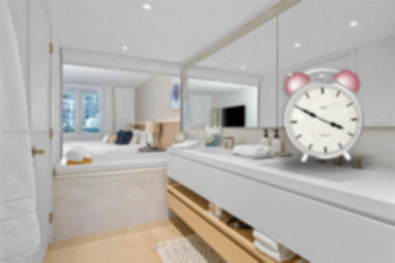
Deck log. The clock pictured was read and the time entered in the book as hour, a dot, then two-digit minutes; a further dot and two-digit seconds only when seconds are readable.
3.50
